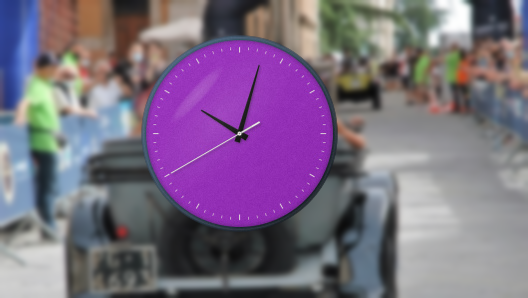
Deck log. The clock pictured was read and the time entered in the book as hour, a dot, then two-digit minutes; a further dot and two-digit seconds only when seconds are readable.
10.02.40
